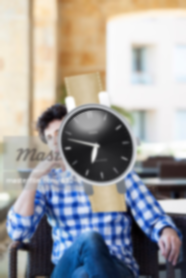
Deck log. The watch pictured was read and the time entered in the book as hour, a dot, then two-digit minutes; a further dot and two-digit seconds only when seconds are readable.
6.48
